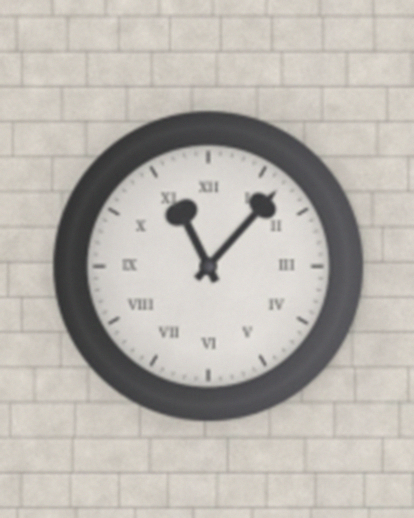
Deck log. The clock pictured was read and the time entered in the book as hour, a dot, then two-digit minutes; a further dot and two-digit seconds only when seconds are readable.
11.07
